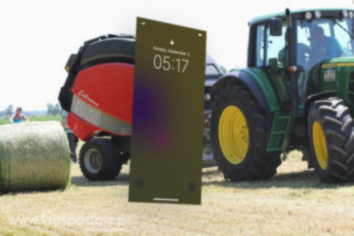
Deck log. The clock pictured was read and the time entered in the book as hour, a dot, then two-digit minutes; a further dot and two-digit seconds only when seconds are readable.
5.17
